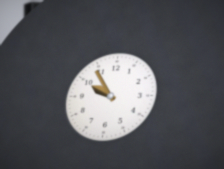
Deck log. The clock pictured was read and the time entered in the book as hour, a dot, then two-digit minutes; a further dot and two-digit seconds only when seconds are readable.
9.54
